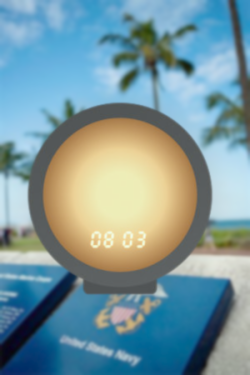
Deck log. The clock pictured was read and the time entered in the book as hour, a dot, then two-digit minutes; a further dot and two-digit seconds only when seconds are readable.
8.03
